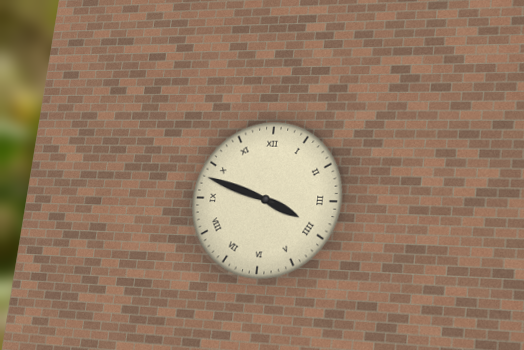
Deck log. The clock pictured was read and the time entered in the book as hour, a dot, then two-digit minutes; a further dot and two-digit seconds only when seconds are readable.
3.48
